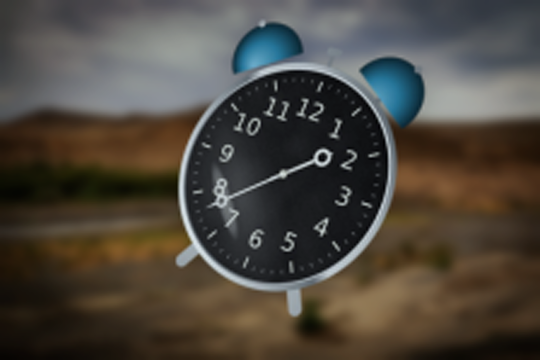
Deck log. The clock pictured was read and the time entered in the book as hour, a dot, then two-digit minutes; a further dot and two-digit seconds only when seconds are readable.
1.38
